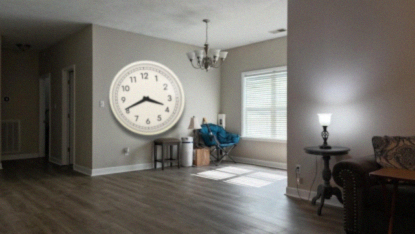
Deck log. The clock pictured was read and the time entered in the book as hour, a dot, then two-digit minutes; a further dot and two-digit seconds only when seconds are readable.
3.41
